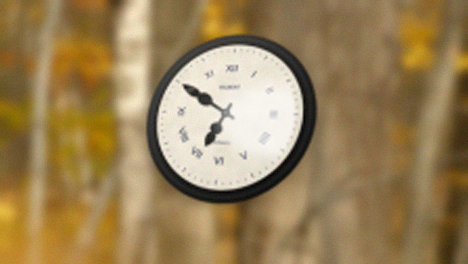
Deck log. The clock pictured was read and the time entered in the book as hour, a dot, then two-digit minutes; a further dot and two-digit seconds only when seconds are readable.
6.50
